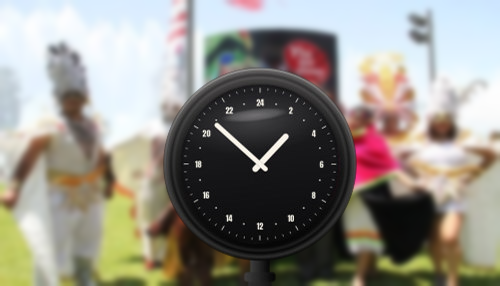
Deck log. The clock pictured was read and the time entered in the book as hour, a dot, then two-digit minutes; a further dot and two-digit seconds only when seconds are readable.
2.52
